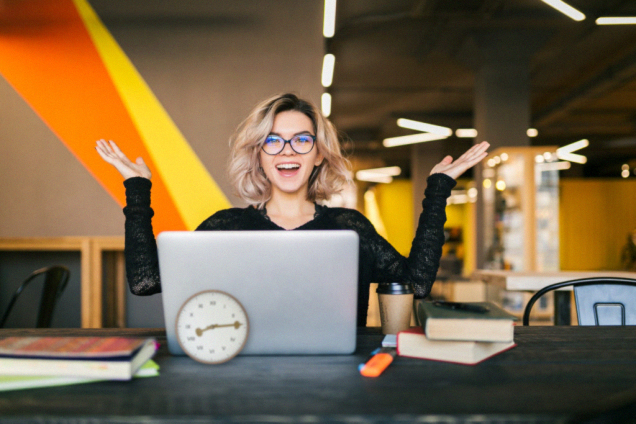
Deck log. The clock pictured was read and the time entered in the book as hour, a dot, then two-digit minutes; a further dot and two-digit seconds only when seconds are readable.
8.14
